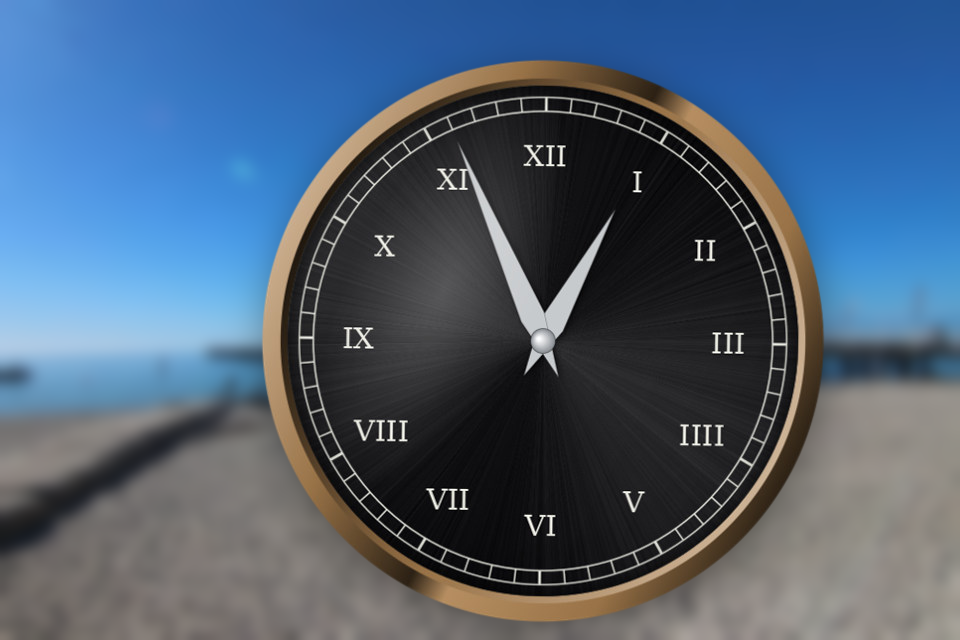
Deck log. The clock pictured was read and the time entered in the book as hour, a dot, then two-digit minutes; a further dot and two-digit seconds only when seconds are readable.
12.56
